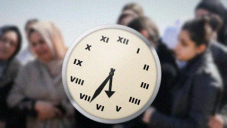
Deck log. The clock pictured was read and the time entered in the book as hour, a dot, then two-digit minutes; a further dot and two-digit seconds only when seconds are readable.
5.33
